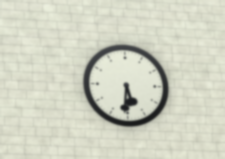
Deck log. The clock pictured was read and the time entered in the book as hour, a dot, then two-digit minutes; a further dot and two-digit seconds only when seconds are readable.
5.31
